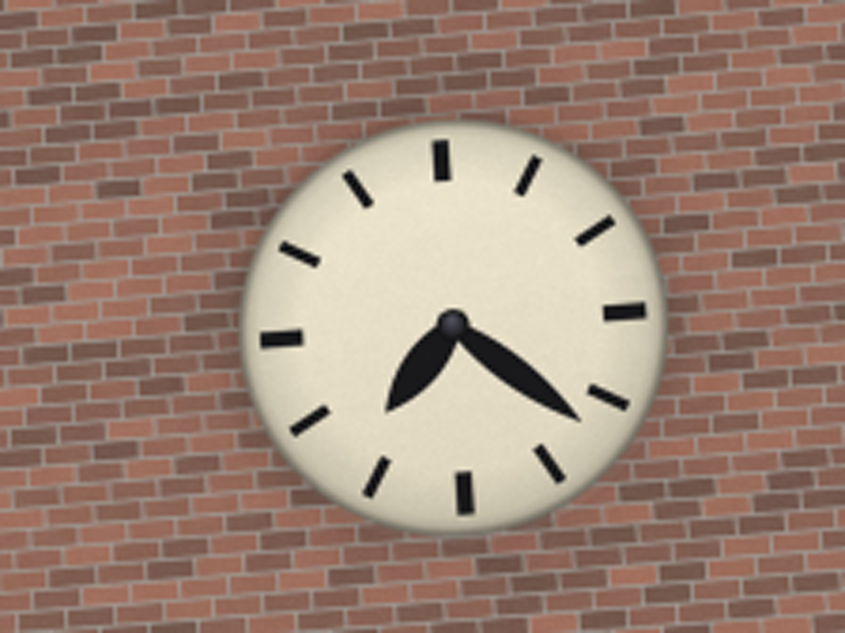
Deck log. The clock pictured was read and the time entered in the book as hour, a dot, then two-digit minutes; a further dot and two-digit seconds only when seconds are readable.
7.22
